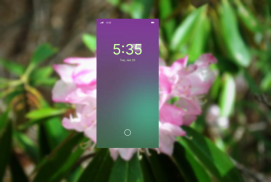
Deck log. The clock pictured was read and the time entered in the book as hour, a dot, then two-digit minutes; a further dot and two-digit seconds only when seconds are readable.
5.35
